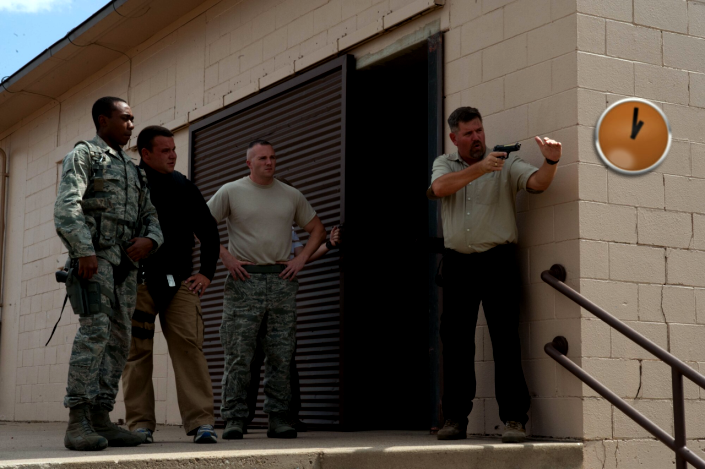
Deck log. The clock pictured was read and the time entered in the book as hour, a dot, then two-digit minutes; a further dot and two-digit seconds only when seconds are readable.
1.01
